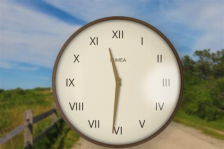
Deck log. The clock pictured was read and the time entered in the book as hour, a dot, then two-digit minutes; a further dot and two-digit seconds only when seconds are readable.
11.31
